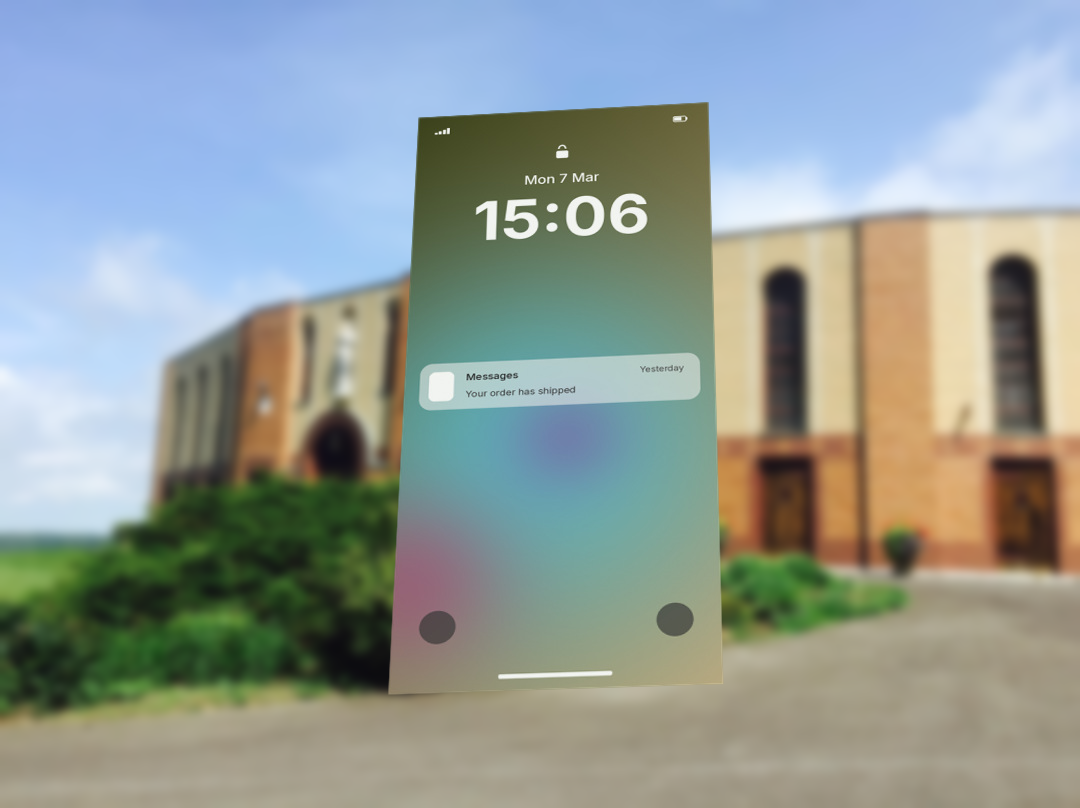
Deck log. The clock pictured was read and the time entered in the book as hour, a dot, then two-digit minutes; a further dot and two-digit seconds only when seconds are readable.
15.06
